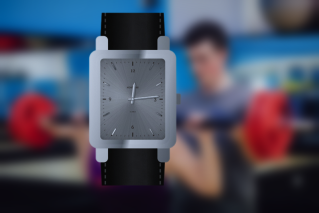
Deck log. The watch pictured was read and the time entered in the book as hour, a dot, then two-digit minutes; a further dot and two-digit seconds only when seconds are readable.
12.14
